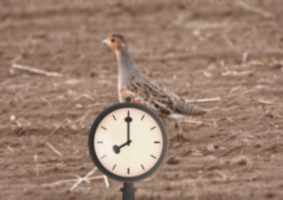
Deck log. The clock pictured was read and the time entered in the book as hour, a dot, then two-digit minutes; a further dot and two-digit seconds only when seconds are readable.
8.00
